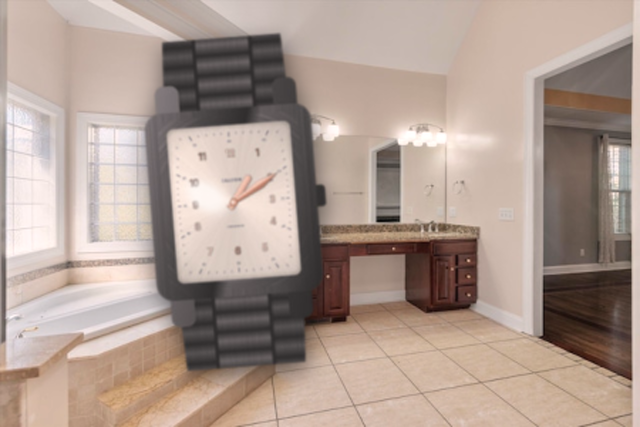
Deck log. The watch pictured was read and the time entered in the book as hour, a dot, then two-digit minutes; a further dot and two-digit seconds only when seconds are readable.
1.10
